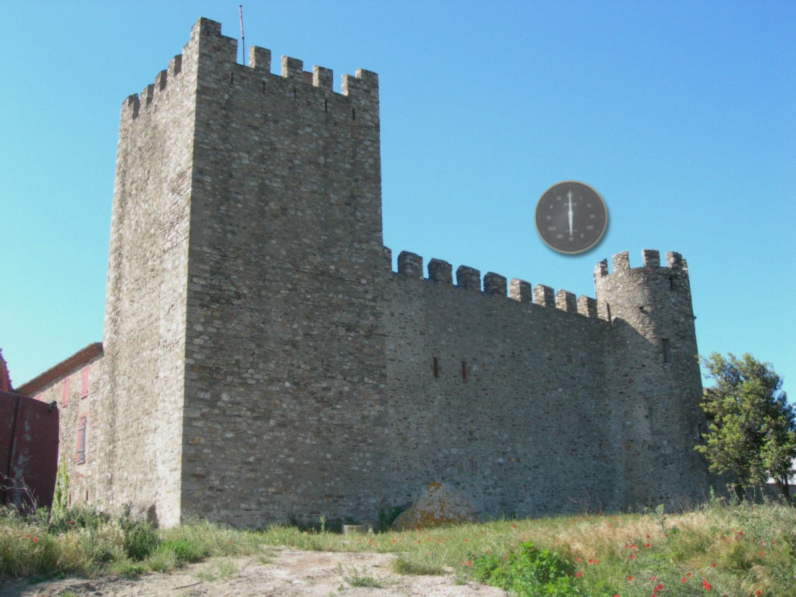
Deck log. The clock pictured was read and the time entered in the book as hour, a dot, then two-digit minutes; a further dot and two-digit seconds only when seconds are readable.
6.00
